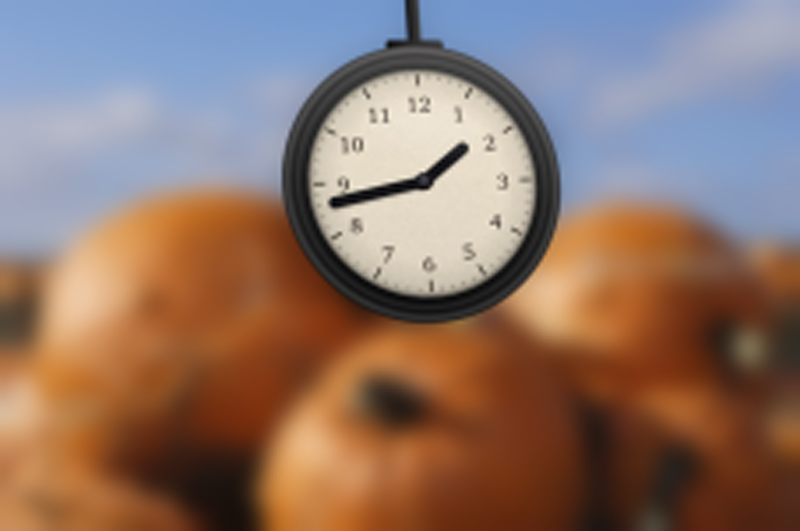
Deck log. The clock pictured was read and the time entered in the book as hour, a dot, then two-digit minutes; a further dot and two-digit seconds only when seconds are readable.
1.43
